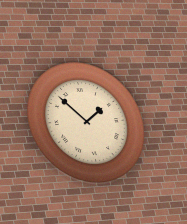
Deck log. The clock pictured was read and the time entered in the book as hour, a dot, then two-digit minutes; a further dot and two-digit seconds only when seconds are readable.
1.53
